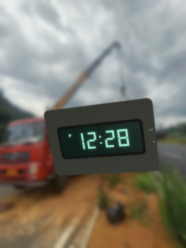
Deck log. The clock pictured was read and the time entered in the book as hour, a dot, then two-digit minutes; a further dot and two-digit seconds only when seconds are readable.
12.28
